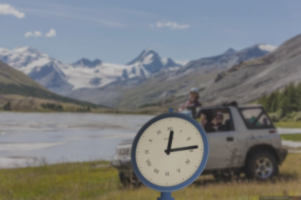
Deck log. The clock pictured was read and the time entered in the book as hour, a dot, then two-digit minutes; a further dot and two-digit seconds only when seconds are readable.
12.14
